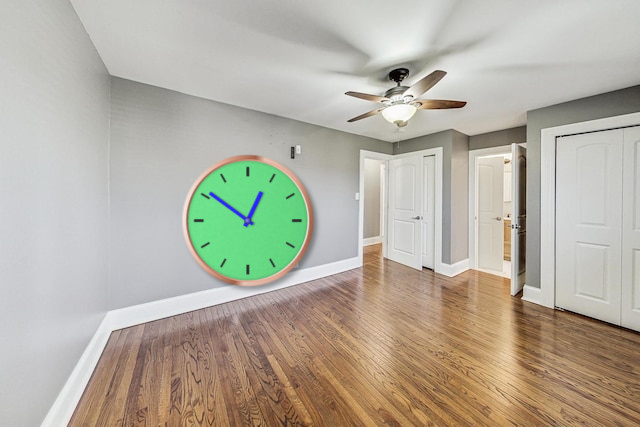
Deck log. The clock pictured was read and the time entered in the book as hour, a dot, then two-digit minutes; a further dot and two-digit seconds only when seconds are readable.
12.51
